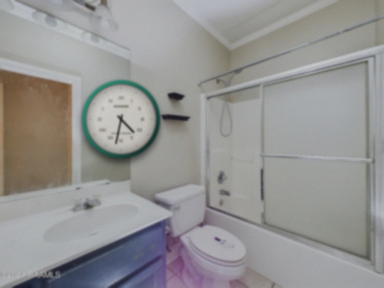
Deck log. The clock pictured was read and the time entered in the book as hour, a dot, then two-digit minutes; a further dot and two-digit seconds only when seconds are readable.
4.32
